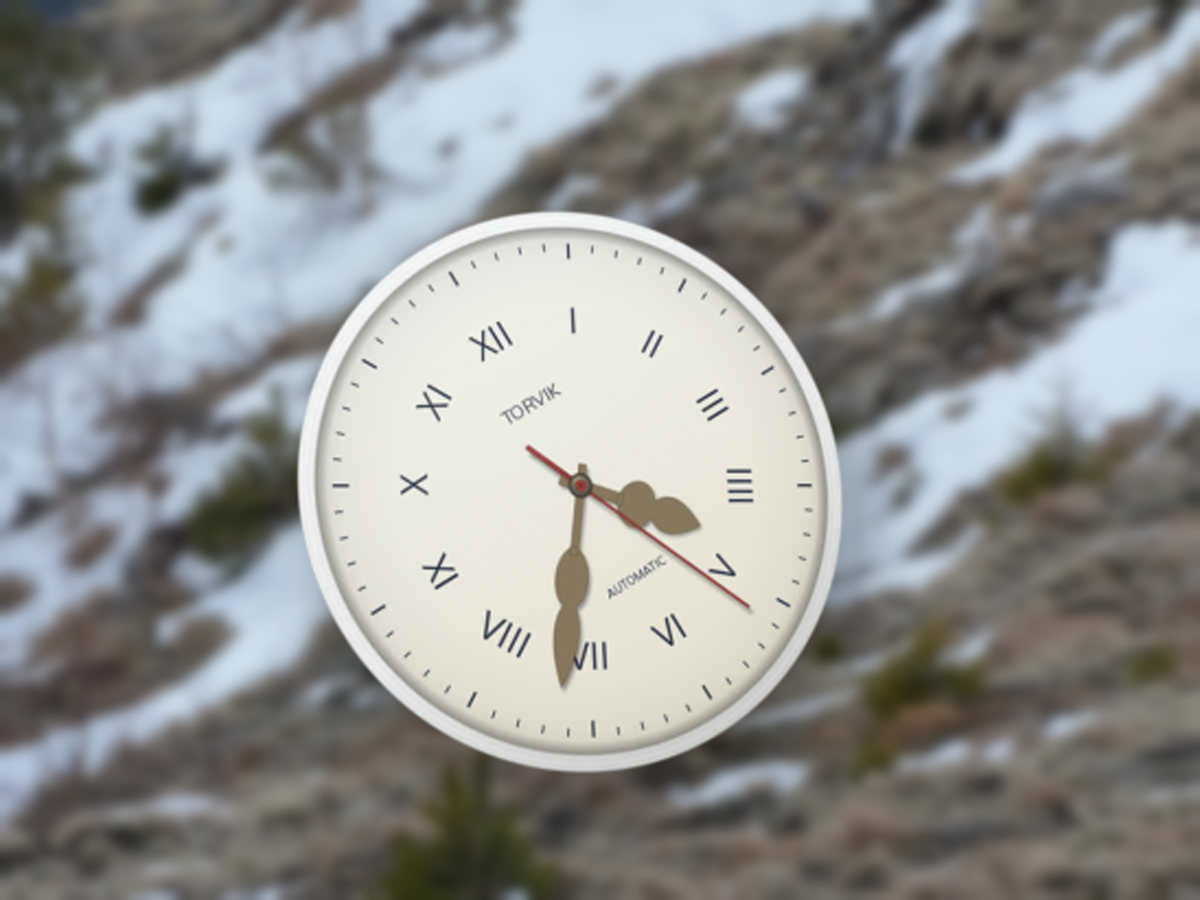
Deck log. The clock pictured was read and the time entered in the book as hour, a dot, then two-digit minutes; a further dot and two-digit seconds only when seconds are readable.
4.36.26
